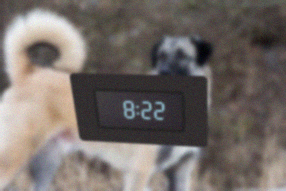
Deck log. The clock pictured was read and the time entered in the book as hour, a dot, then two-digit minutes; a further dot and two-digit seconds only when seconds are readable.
8.22
